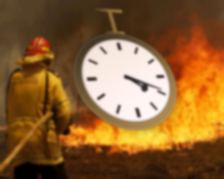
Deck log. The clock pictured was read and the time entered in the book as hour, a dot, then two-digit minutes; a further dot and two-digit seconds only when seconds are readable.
4.19
